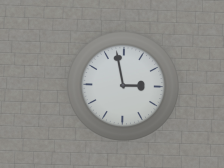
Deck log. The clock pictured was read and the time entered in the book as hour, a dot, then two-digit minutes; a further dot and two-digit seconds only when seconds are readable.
2.58
